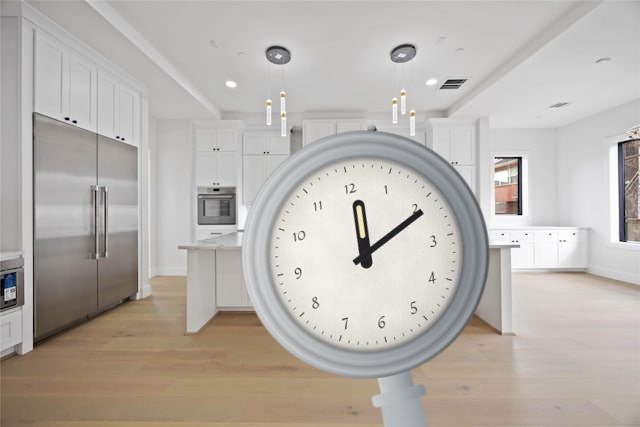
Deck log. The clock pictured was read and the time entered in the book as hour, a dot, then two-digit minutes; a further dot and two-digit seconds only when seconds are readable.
12.11
